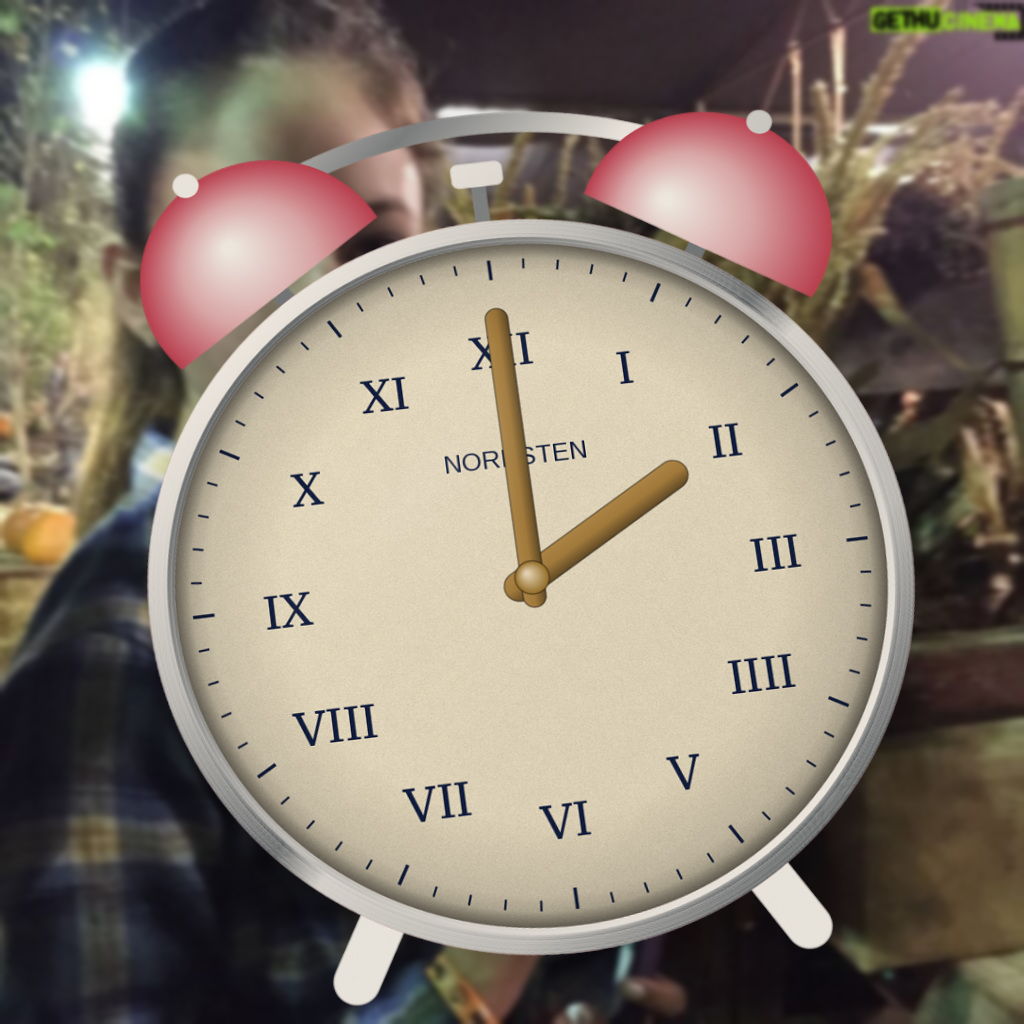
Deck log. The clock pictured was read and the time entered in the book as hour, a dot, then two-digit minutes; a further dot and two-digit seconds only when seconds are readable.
2.00
